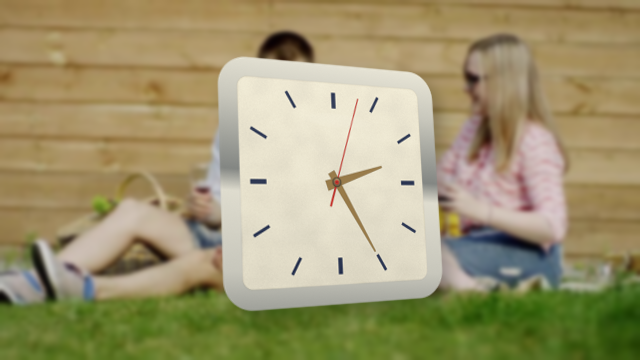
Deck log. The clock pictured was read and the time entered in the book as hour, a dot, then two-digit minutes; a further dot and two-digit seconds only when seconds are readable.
2.25.03
